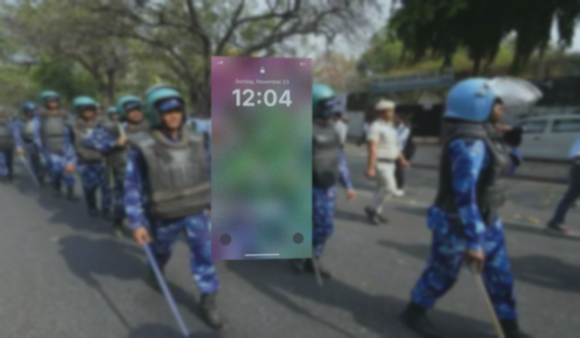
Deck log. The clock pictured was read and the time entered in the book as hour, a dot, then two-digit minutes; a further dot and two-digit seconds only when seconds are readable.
12.04
